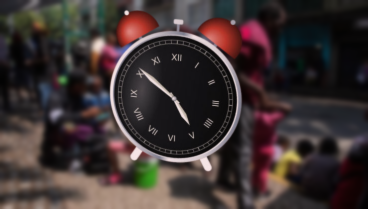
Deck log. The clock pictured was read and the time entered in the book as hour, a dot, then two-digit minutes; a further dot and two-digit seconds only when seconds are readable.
4.51
